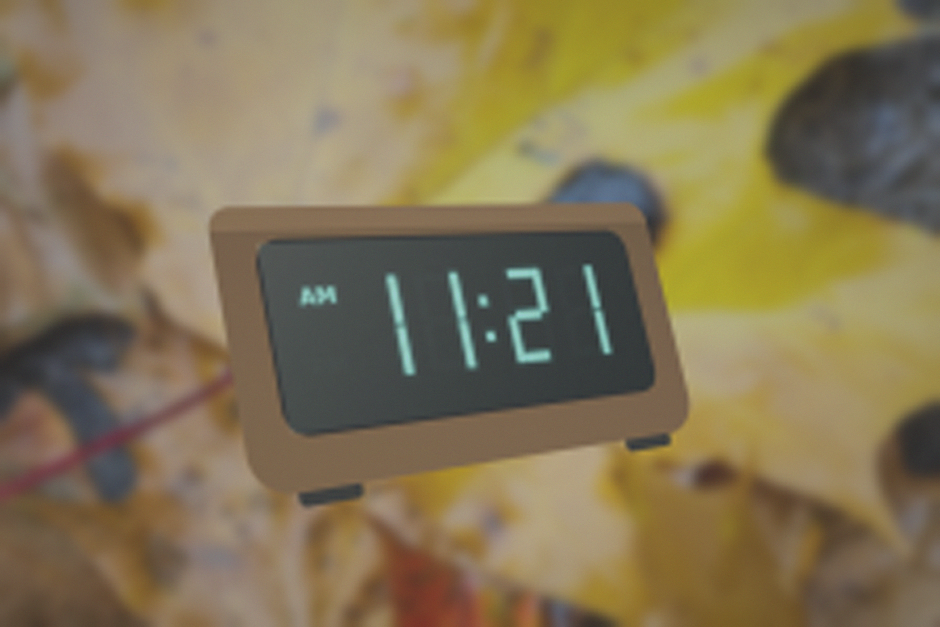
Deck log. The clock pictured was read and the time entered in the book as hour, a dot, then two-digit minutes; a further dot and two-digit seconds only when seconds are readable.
11.21
